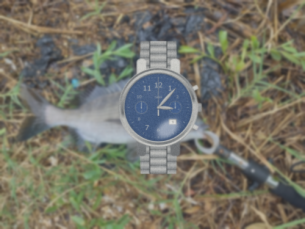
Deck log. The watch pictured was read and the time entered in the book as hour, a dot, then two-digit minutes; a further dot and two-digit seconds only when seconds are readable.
3.07
